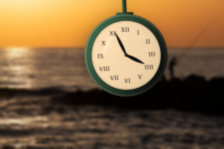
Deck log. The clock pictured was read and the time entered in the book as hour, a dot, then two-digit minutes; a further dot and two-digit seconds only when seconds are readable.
3.56
